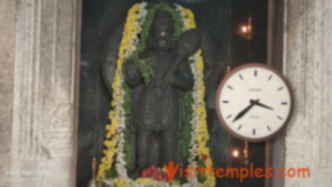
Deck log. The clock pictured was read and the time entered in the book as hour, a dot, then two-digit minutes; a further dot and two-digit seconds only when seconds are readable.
3.38
